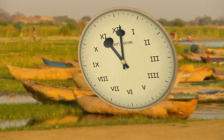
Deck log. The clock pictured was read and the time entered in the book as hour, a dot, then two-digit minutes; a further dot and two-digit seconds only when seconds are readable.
11.01
